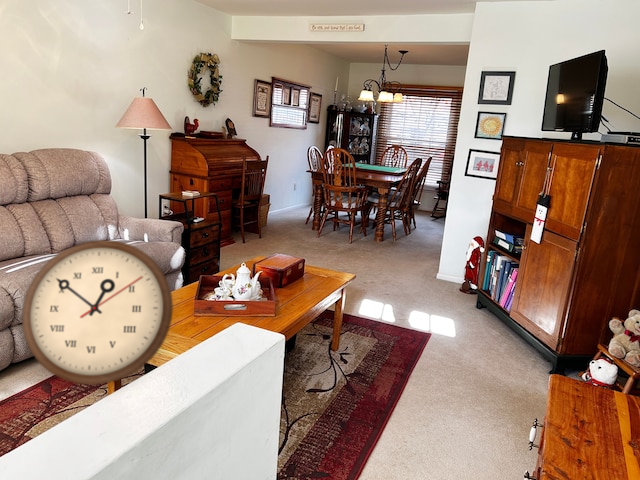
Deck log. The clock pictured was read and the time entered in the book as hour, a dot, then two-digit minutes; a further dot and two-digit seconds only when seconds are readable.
12.51.09
